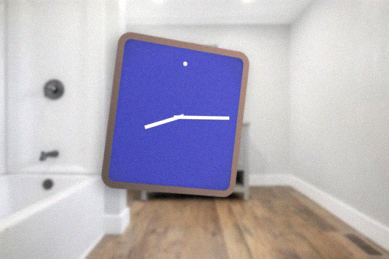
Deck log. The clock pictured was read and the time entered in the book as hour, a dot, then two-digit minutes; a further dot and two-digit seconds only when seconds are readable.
8.14
